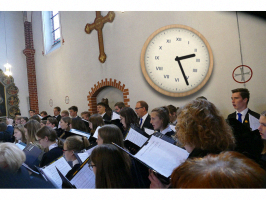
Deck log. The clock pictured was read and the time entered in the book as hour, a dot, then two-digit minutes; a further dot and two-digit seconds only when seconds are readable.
2.26
